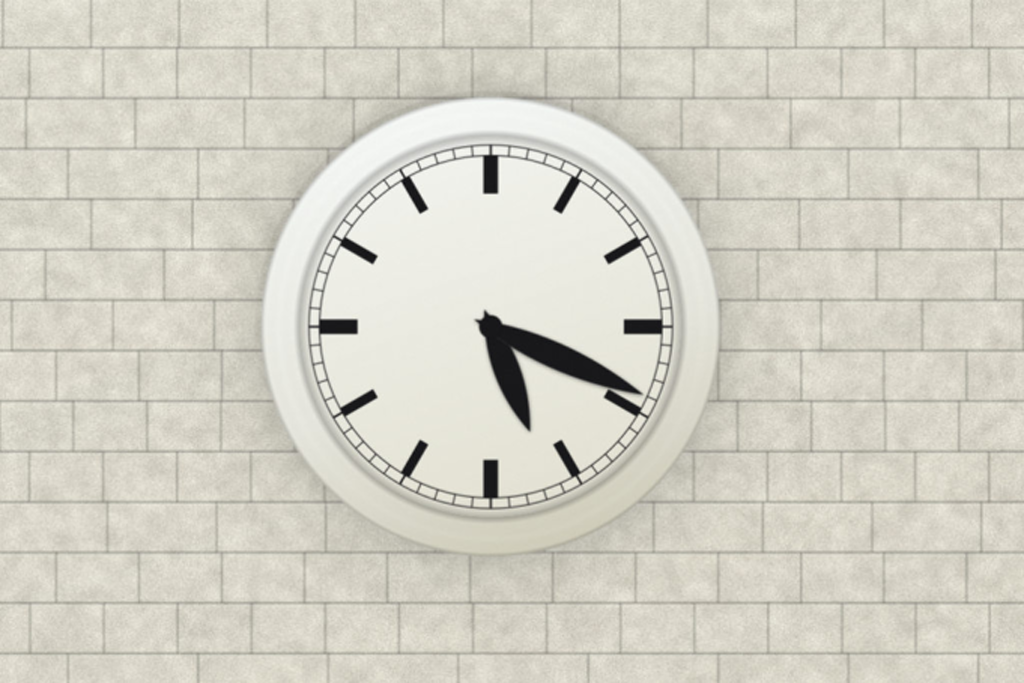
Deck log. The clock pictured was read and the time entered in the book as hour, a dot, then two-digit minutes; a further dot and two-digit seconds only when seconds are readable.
5.19
